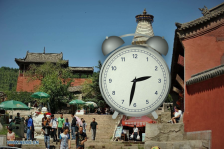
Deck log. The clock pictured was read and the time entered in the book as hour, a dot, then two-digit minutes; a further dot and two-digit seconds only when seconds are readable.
2.32
